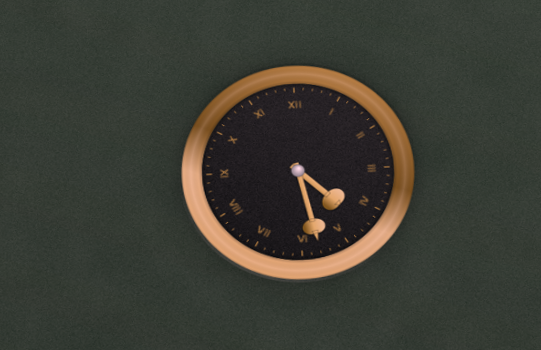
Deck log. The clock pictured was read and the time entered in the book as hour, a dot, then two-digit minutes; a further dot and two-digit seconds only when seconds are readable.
4.28
